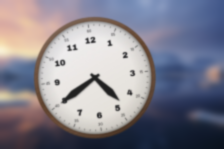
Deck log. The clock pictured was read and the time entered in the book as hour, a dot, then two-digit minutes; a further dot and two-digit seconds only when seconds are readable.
4.40
